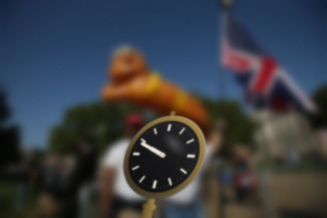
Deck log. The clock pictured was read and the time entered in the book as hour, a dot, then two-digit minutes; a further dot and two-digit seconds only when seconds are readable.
9.49
